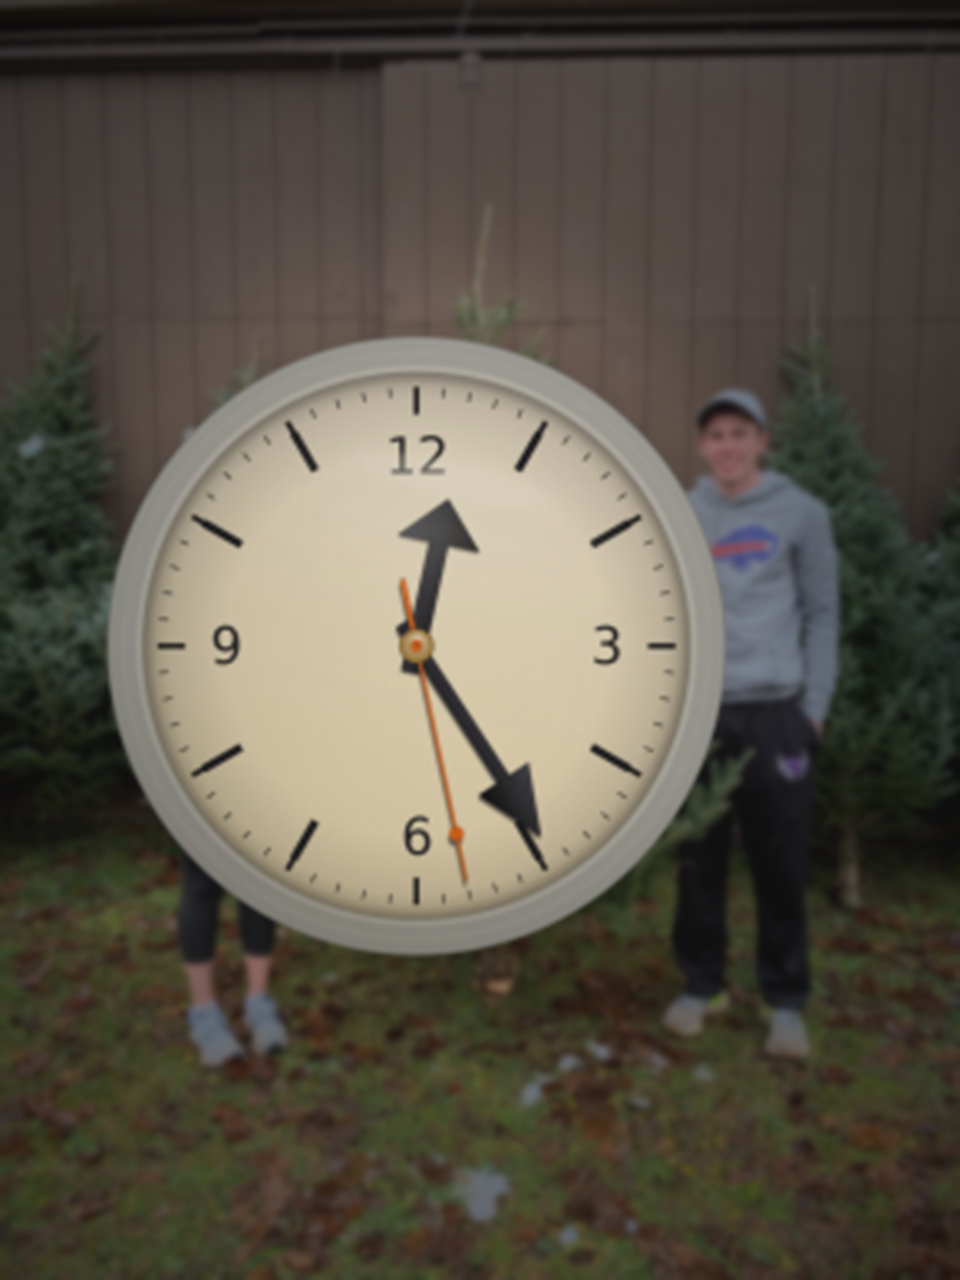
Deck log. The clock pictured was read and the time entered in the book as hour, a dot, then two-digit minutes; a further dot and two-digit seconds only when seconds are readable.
12.24.28
